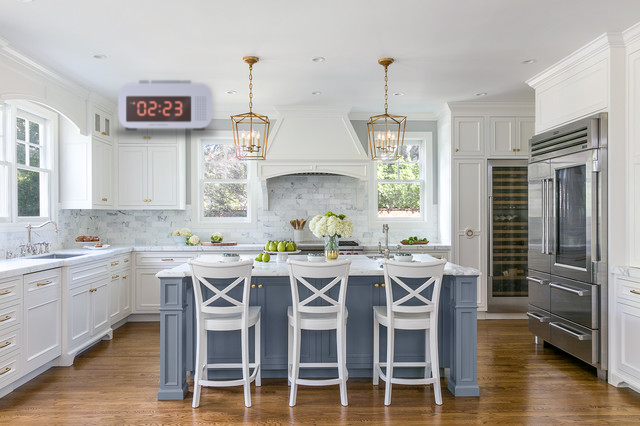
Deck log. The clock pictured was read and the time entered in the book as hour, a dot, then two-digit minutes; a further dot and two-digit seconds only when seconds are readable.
2.23
